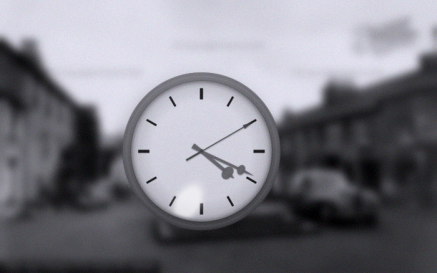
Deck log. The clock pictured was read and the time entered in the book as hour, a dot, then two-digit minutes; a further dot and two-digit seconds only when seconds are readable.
4.19.10
